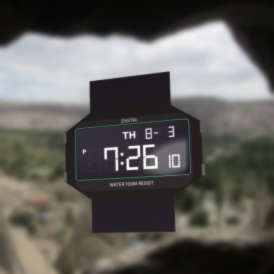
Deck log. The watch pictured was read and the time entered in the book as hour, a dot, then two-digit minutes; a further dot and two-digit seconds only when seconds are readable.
7.26.10
